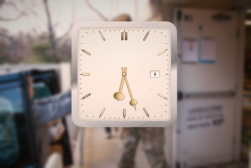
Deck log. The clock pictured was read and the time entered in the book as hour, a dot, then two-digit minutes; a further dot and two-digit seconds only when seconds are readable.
6.27
